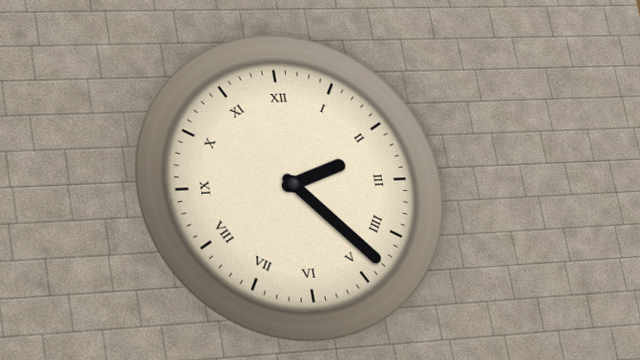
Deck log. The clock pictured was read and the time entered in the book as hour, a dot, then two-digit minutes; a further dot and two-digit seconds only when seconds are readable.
2.23
